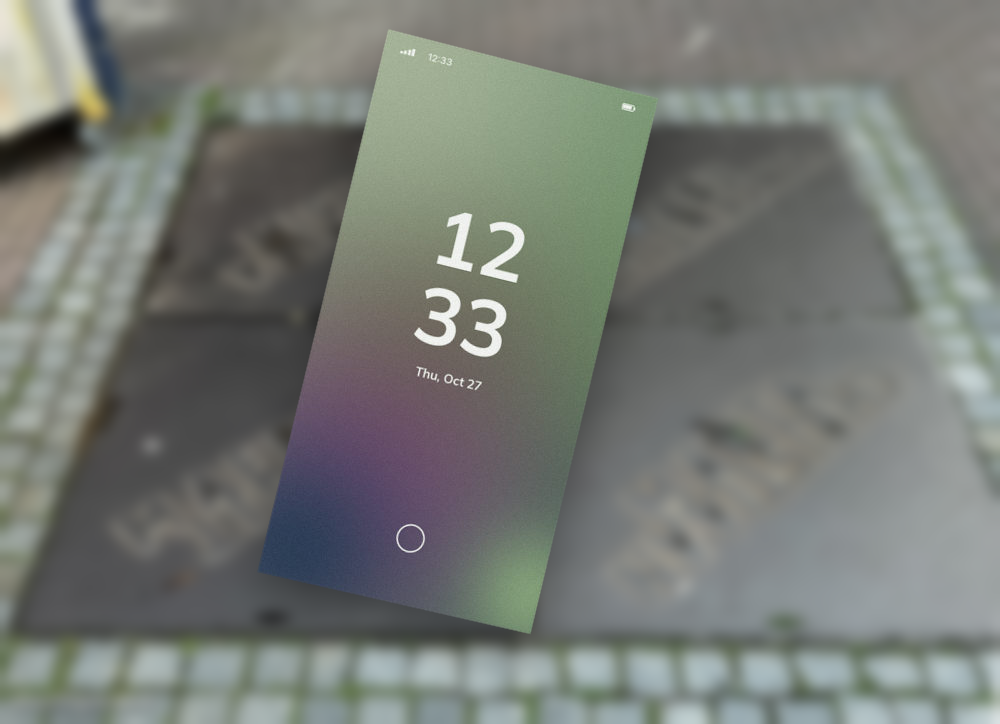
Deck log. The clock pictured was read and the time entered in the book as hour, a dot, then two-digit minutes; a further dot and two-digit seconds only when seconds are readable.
12.33
